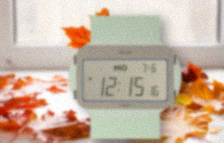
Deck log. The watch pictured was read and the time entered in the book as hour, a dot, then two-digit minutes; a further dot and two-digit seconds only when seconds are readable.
12.15
